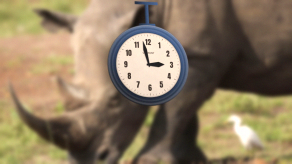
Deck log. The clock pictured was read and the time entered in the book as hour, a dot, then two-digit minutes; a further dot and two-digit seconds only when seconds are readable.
2.58
